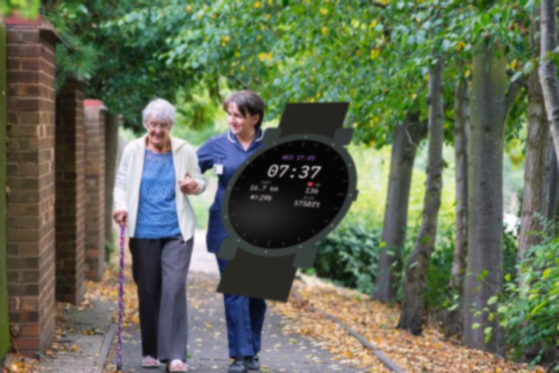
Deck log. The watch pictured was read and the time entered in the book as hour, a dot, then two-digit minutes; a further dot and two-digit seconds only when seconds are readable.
7.37
